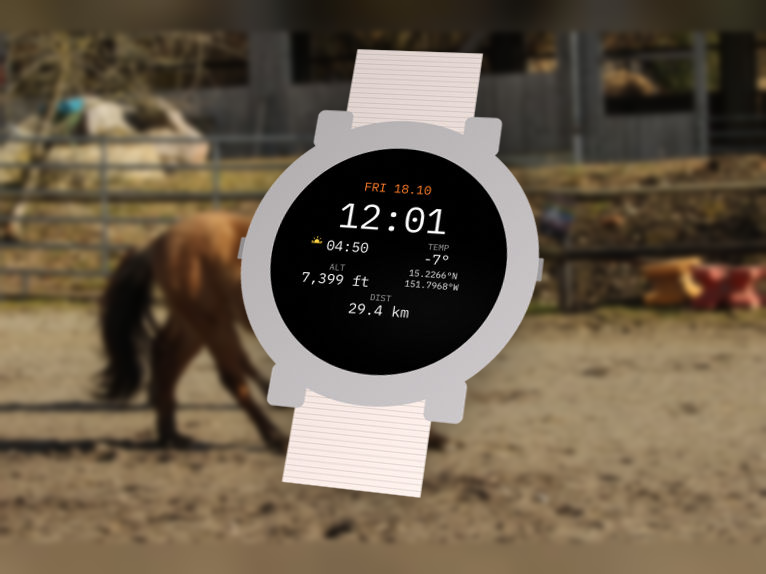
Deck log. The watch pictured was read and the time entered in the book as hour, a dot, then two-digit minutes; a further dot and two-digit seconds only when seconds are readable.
12.01
